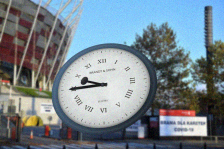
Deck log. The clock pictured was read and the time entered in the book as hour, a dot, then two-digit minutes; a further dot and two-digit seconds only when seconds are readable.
9.45
